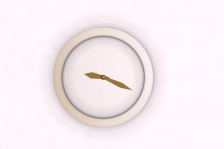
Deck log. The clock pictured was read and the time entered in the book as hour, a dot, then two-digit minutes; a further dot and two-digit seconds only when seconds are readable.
9.19
